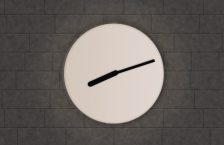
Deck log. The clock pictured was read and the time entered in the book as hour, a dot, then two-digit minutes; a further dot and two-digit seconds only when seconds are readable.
8.12
